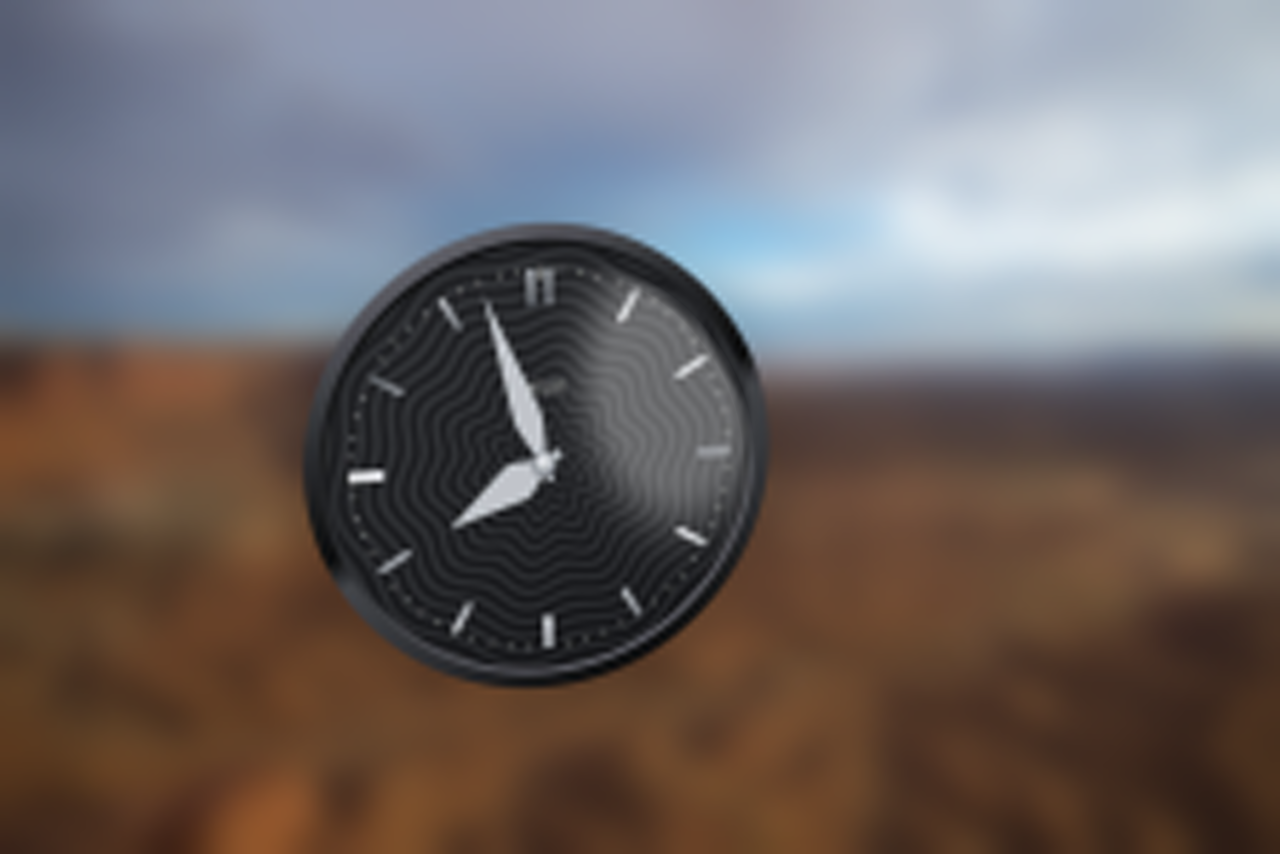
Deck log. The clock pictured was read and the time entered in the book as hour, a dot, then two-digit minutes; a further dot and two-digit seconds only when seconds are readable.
7.57
